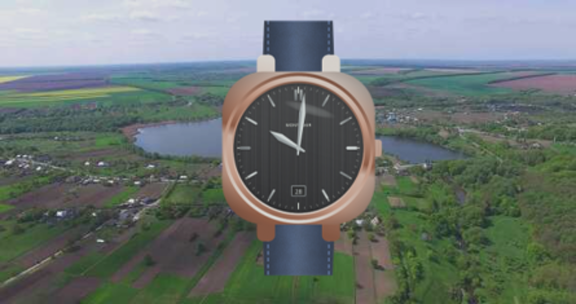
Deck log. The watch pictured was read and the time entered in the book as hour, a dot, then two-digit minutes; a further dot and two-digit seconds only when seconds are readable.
10.01
